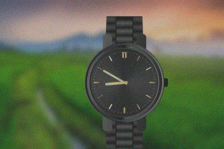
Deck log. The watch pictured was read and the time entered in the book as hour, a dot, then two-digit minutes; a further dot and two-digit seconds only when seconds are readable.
8.50
